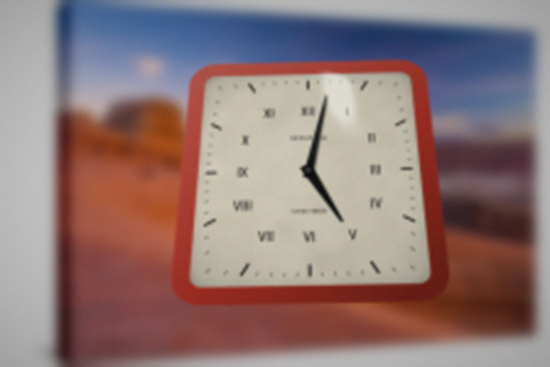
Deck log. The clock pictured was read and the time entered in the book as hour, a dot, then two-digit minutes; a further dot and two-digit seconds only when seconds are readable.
5.02
